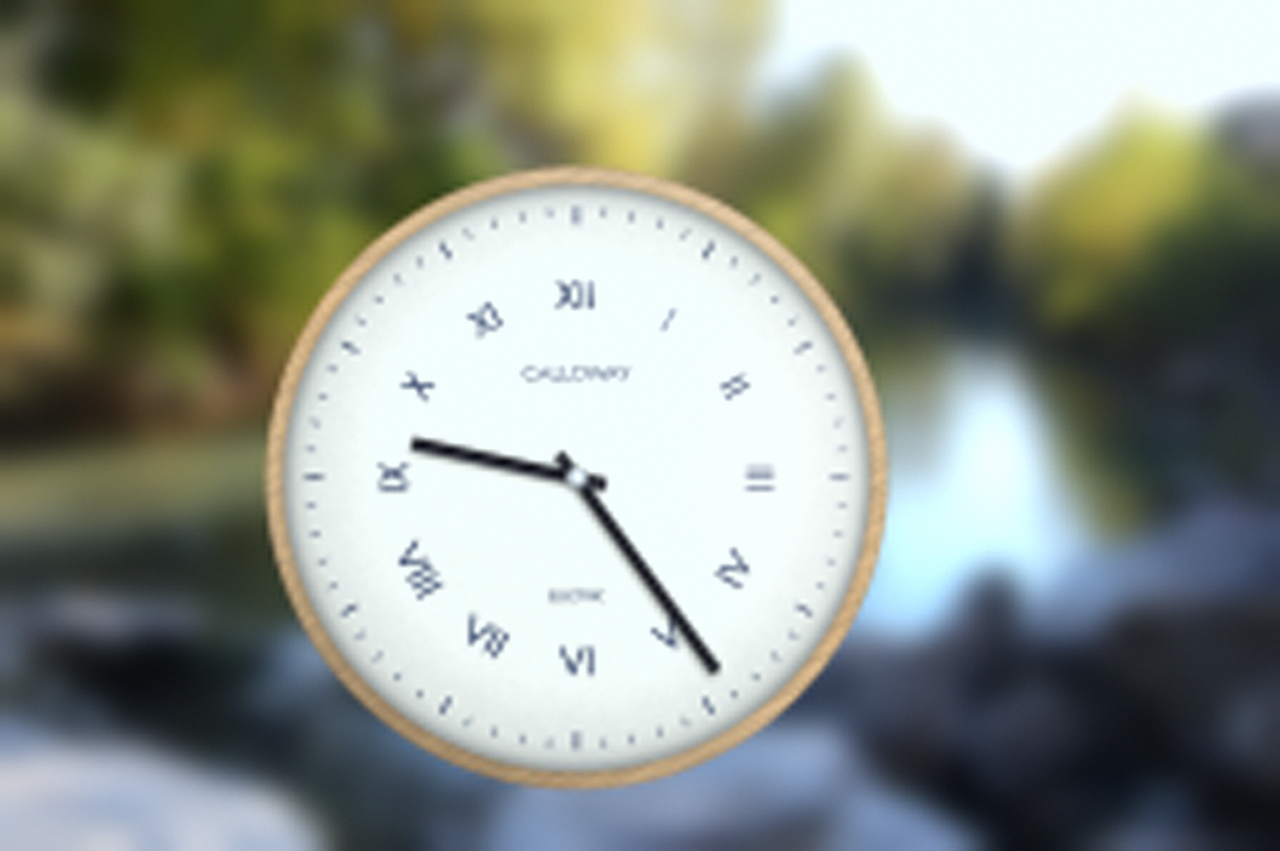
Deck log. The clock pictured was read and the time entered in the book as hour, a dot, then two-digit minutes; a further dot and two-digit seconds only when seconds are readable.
9.24
